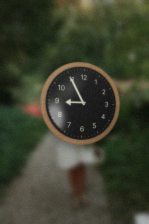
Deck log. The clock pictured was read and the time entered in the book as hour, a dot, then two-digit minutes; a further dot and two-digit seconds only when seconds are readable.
8.55
